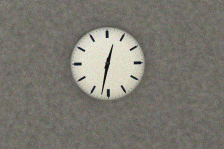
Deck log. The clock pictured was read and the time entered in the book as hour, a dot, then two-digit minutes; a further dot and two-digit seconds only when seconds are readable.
12.32
